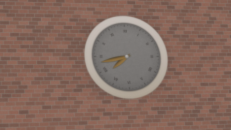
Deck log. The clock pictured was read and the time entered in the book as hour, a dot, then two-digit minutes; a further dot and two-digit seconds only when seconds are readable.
7.43
